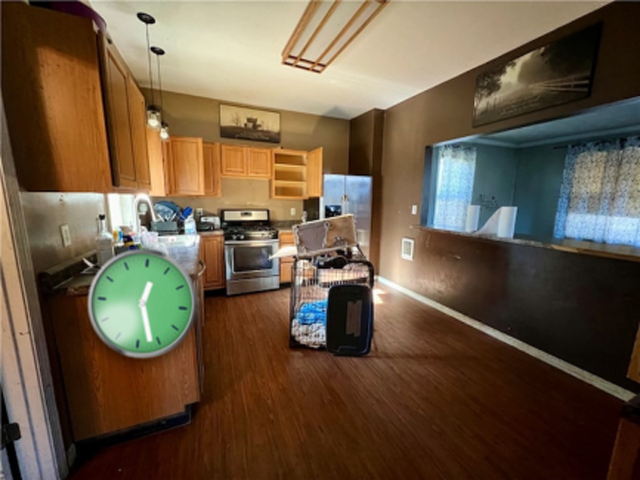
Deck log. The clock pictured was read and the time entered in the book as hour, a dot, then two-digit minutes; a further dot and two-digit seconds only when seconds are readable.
12.27
